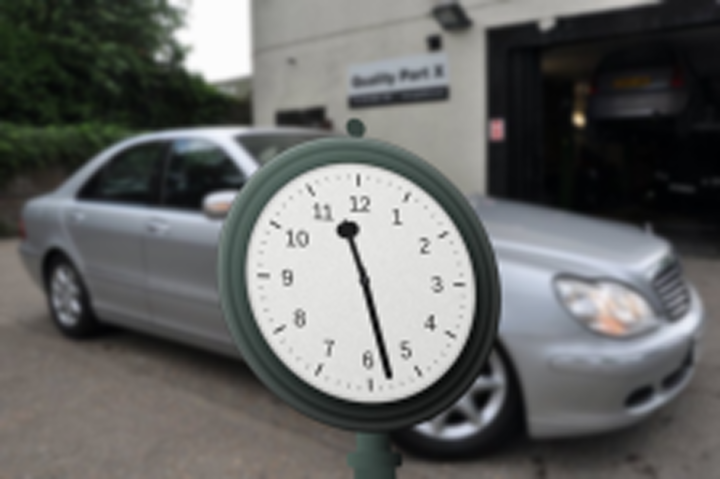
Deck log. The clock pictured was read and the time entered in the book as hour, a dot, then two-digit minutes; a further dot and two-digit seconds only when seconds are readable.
11.28
